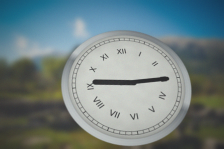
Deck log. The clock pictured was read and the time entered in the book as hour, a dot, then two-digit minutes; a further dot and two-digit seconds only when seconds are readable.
9.15
